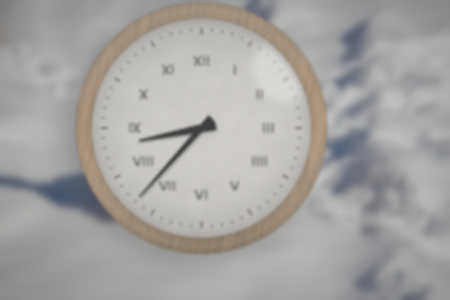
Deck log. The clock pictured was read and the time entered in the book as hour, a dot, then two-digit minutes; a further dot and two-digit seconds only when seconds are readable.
8.37
